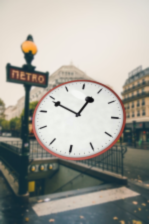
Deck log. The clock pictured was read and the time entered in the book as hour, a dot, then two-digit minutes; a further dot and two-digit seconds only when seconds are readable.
12.49
